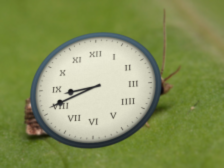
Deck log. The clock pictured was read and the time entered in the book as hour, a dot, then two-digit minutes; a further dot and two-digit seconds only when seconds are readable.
8.41
